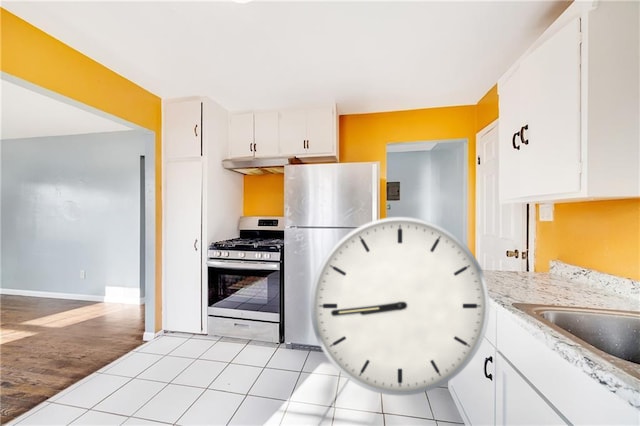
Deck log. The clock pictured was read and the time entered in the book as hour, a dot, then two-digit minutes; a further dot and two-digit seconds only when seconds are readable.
8.44
